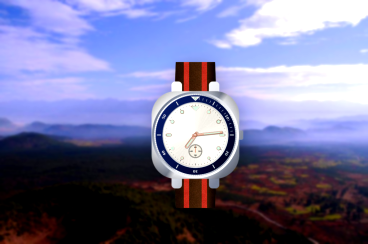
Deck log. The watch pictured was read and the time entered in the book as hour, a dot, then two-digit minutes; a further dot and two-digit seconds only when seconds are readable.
7.14
